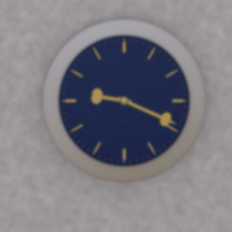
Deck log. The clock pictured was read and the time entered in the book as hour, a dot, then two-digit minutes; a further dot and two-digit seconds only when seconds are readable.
9.19
